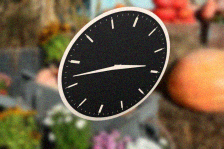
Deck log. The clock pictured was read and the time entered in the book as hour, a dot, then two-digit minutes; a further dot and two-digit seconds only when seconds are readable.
2.42
